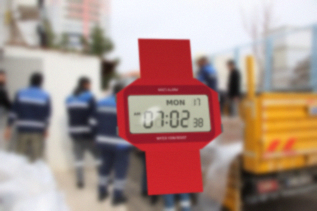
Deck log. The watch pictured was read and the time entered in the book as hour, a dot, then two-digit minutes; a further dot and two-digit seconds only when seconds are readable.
7.02
